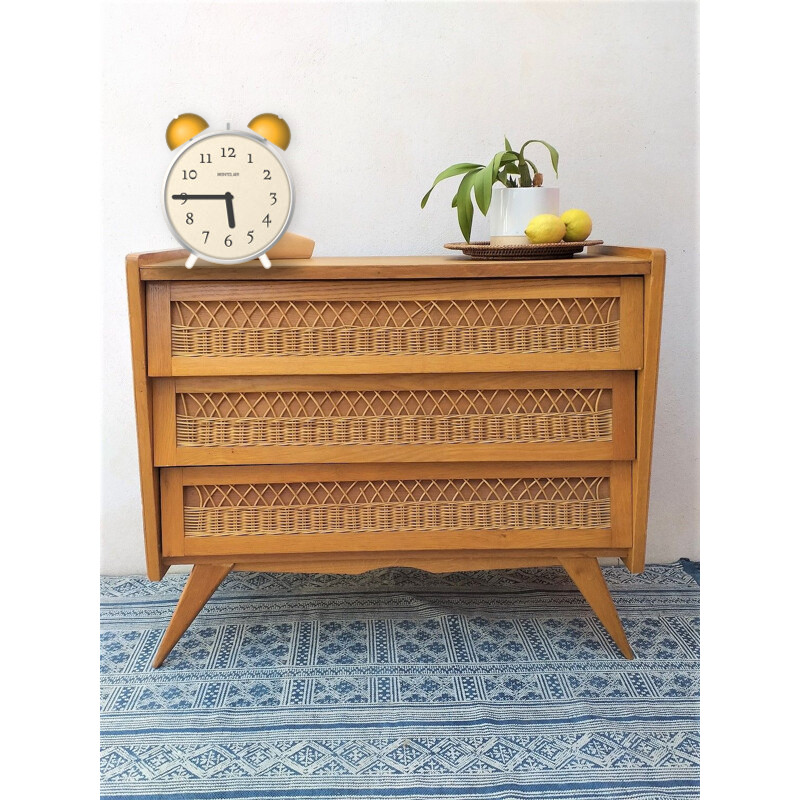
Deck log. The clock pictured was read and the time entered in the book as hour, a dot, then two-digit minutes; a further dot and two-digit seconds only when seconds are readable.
5.45
